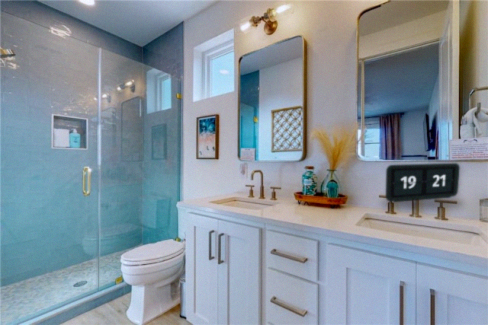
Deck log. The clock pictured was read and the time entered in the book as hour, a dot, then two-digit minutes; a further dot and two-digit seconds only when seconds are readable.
19.21
